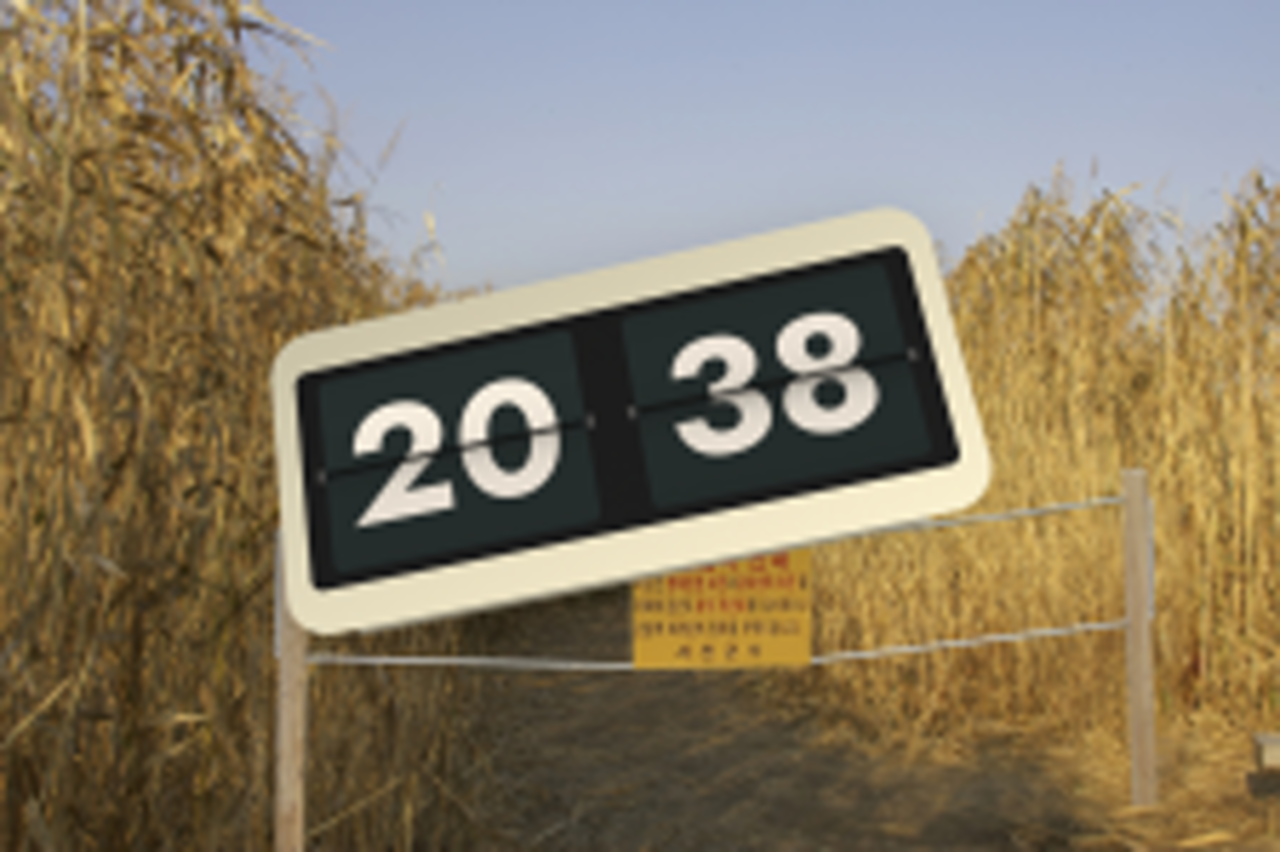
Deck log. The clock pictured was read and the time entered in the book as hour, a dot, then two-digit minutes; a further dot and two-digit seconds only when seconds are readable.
20.38
